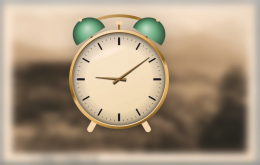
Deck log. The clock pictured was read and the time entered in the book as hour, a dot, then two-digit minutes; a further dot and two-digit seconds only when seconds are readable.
9.09
